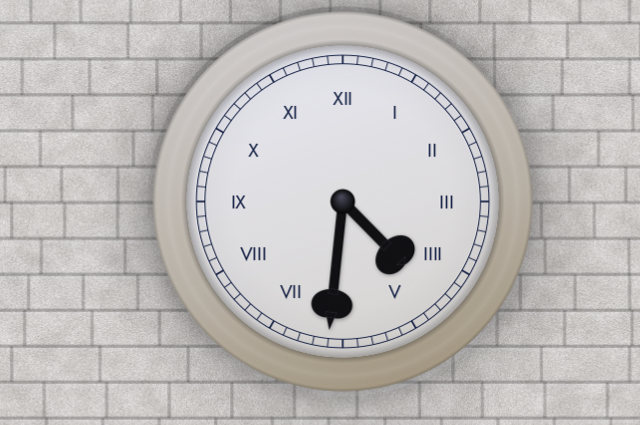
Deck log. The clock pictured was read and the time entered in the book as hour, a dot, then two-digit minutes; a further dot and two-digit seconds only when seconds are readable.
4.31
